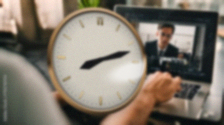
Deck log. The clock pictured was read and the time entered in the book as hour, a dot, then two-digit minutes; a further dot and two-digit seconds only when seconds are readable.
8.12
